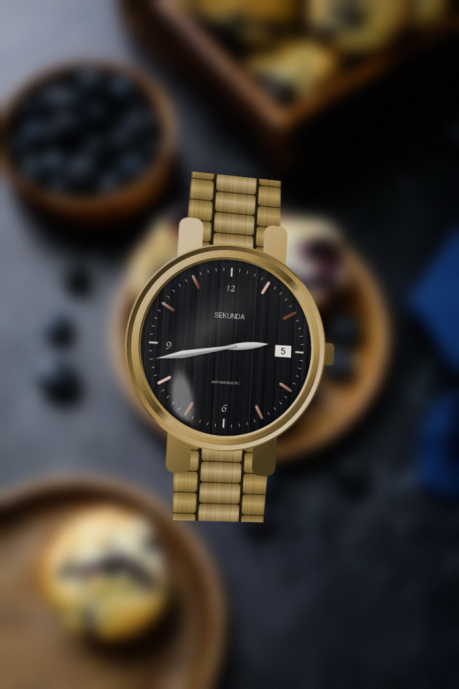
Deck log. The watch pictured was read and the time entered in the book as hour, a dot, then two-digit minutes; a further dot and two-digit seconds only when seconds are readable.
2.43
